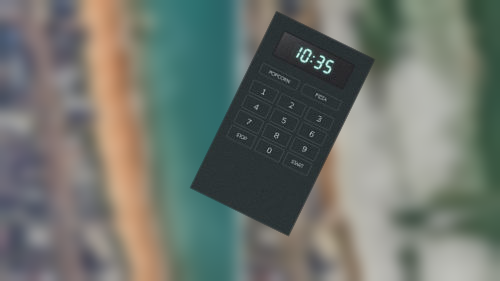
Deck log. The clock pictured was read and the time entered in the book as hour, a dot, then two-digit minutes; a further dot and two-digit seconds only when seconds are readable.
10.35
